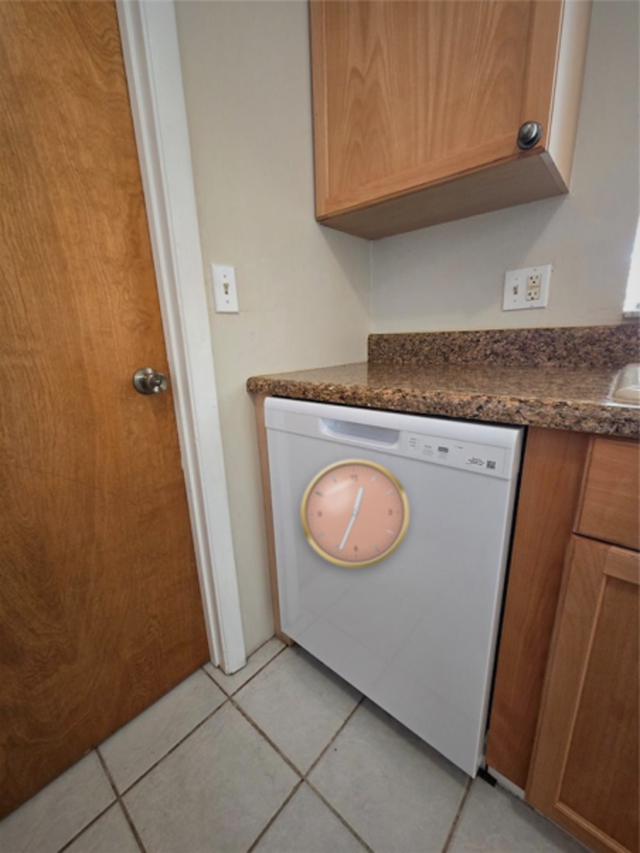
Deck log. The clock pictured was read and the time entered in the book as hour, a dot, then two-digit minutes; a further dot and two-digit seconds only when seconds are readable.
12.34
